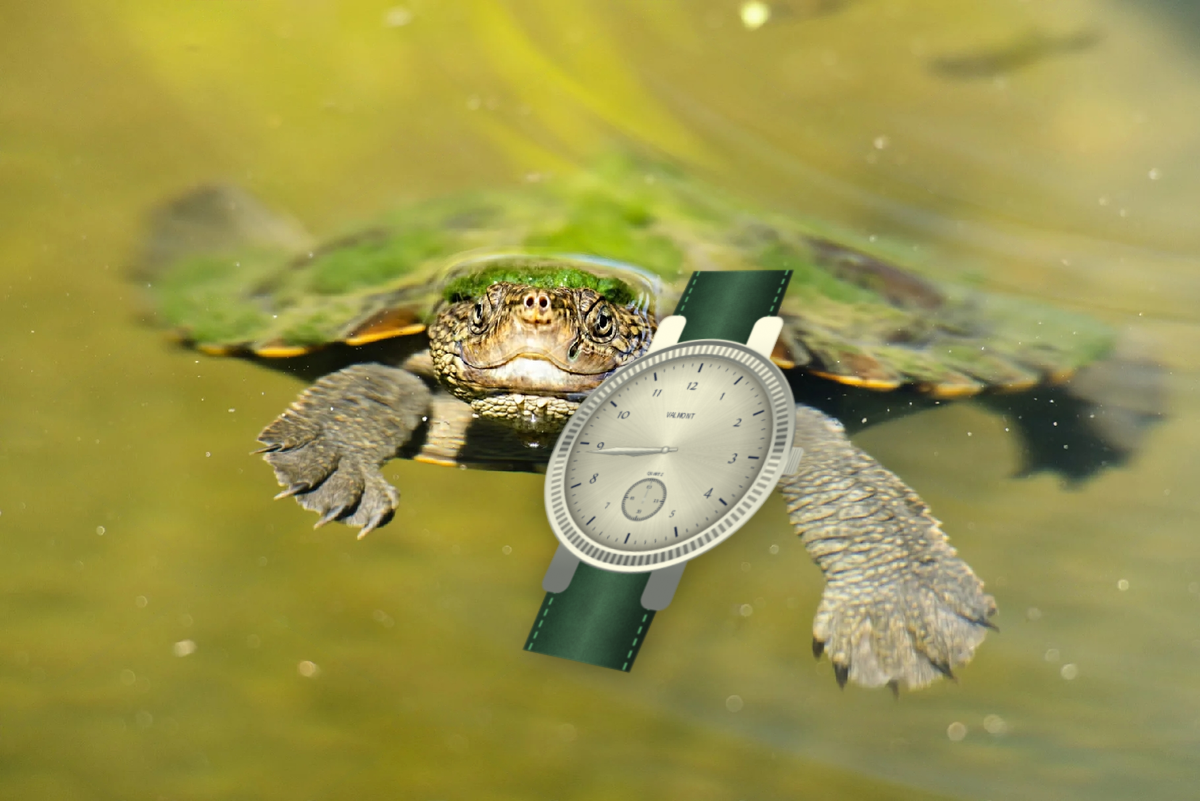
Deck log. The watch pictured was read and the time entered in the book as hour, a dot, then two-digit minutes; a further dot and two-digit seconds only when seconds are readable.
8.44
